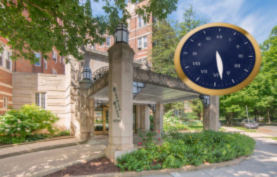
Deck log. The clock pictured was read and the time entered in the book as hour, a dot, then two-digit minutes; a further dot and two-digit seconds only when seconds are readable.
5.28
